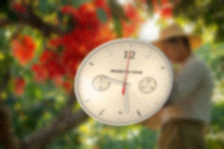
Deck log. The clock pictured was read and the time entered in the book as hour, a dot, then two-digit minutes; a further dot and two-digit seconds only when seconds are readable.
9.28
